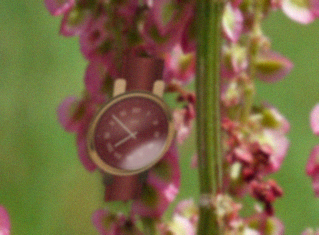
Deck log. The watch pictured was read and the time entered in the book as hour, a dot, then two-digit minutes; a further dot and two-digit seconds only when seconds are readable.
7.52
